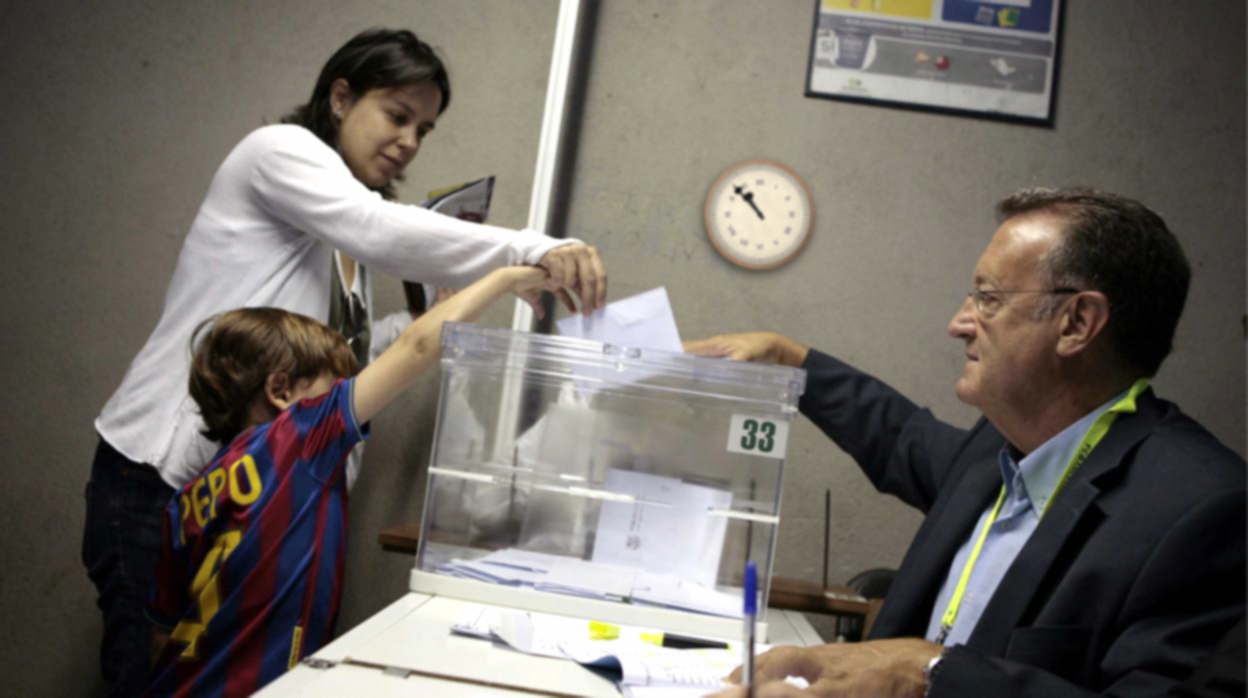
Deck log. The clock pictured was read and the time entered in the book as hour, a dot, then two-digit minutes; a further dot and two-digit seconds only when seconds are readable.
10.53
